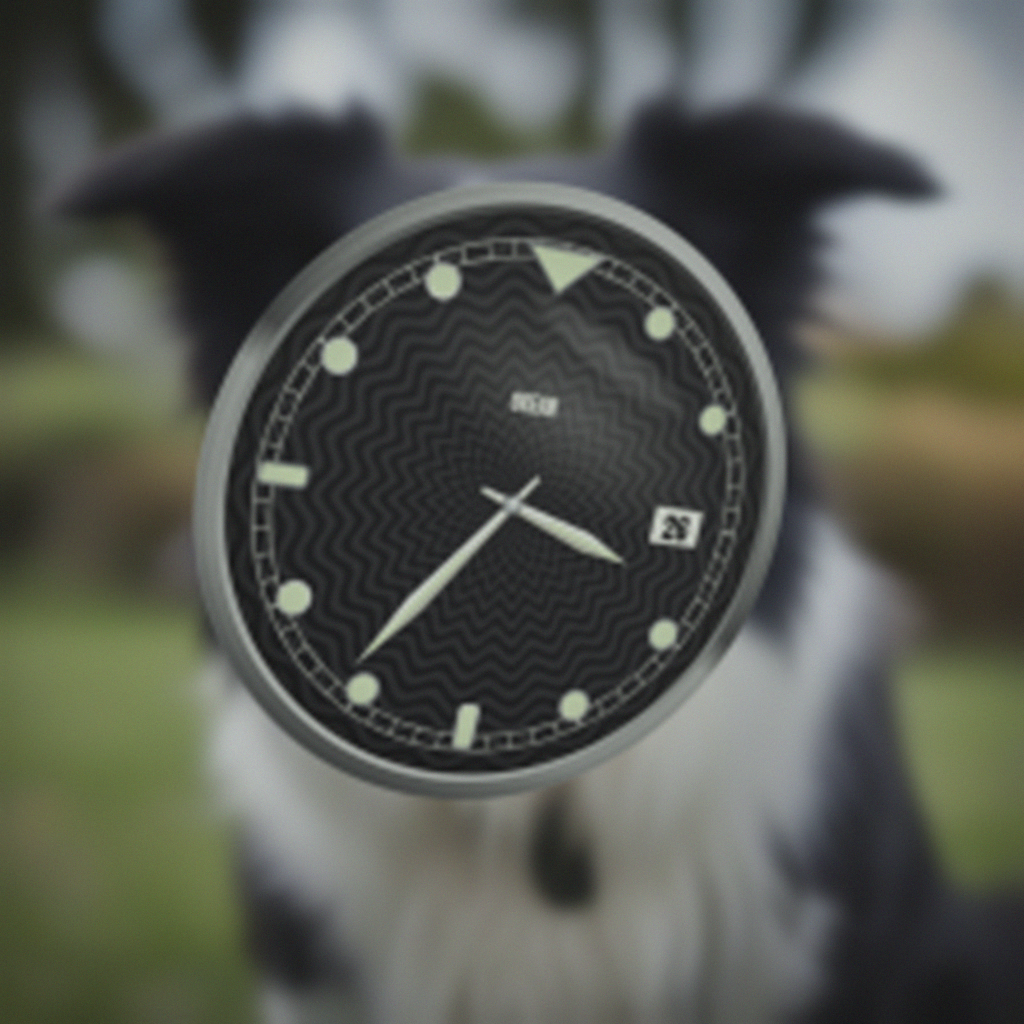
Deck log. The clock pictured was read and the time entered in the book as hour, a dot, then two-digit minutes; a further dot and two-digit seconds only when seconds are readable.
3.36
